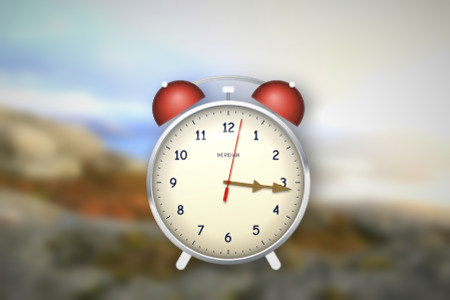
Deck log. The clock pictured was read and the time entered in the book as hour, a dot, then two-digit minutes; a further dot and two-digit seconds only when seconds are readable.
3.16.02
